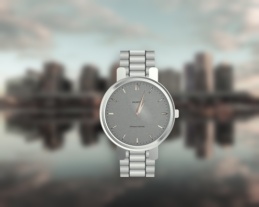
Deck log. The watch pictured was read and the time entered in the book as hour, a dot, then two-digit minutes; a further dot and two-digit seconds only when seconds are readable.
1.03
